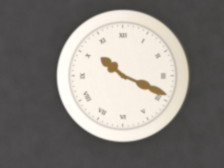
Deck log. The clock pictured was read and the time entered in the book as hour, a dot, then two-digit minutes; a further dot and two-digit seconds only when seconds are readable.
10.19
